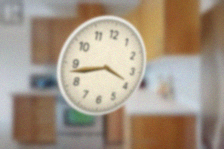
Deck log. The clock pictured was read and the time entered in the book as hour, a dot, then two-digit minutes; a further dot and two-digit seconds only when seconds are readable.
3.43
